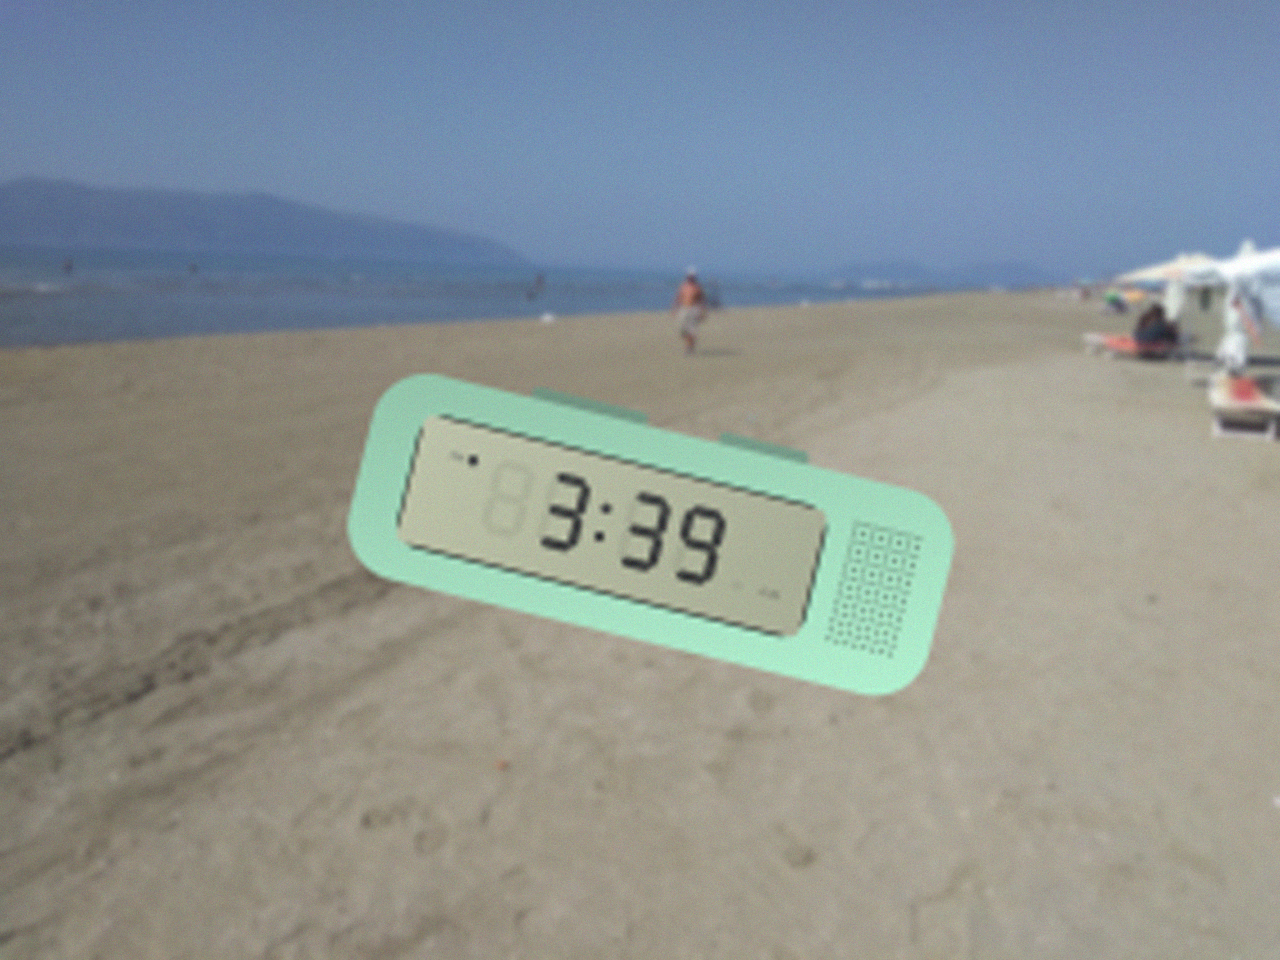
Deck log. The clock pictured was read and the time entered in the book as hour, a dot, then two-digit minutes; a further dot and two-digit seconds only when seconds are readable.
3.39
